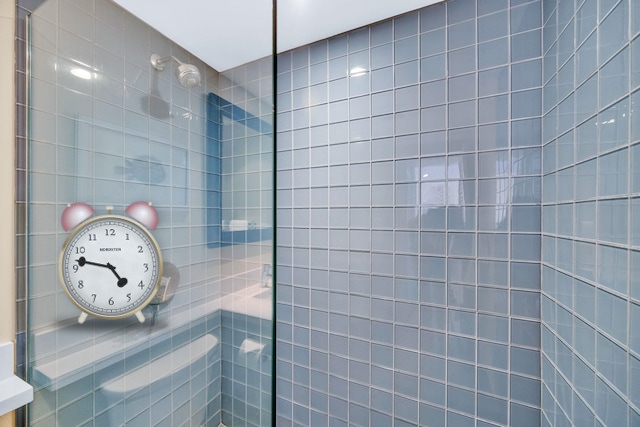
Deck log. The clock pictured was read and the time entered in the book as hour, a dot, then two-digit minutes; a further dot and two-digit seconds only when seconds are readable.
4.47
